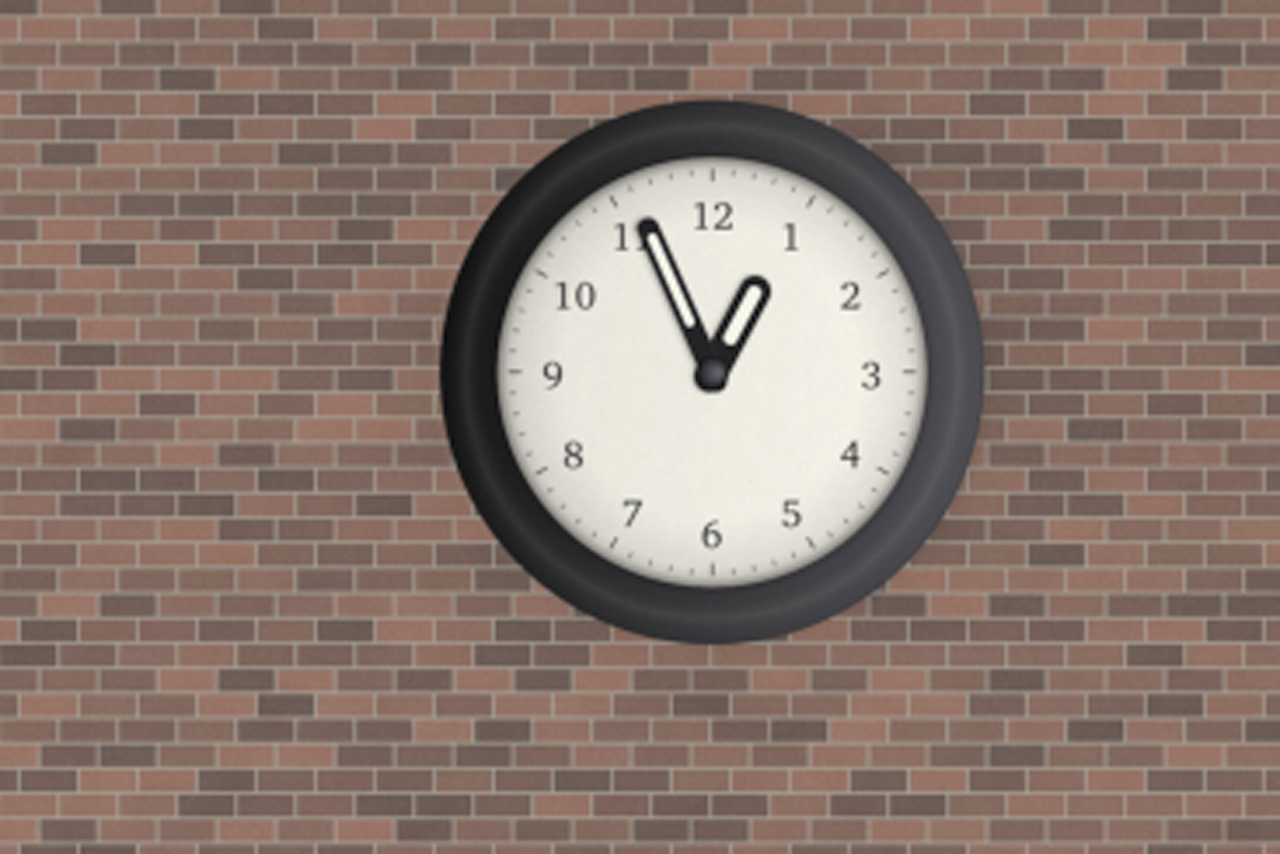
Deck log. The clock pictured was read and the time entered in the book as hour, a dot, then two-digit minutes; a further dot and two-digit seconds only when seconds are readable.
12.56
